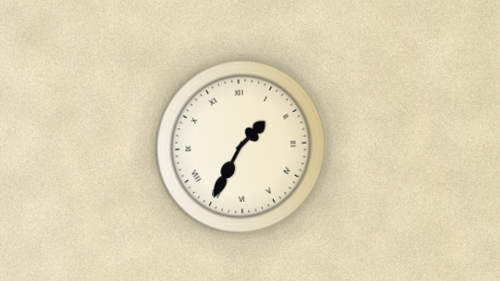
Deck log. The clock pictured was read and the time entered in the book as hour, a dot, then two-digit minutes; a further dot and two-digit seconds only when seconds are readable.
1.35
